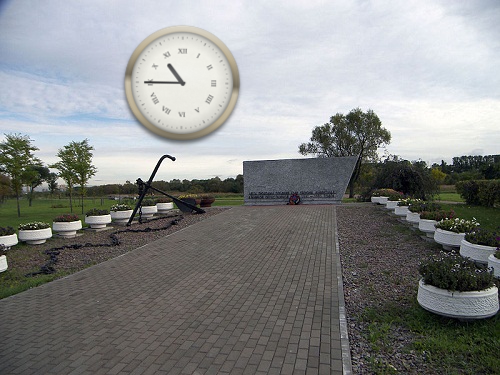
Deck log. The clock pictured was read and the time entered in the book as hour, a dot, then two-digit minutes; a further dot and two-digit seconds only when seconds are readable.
10.45
